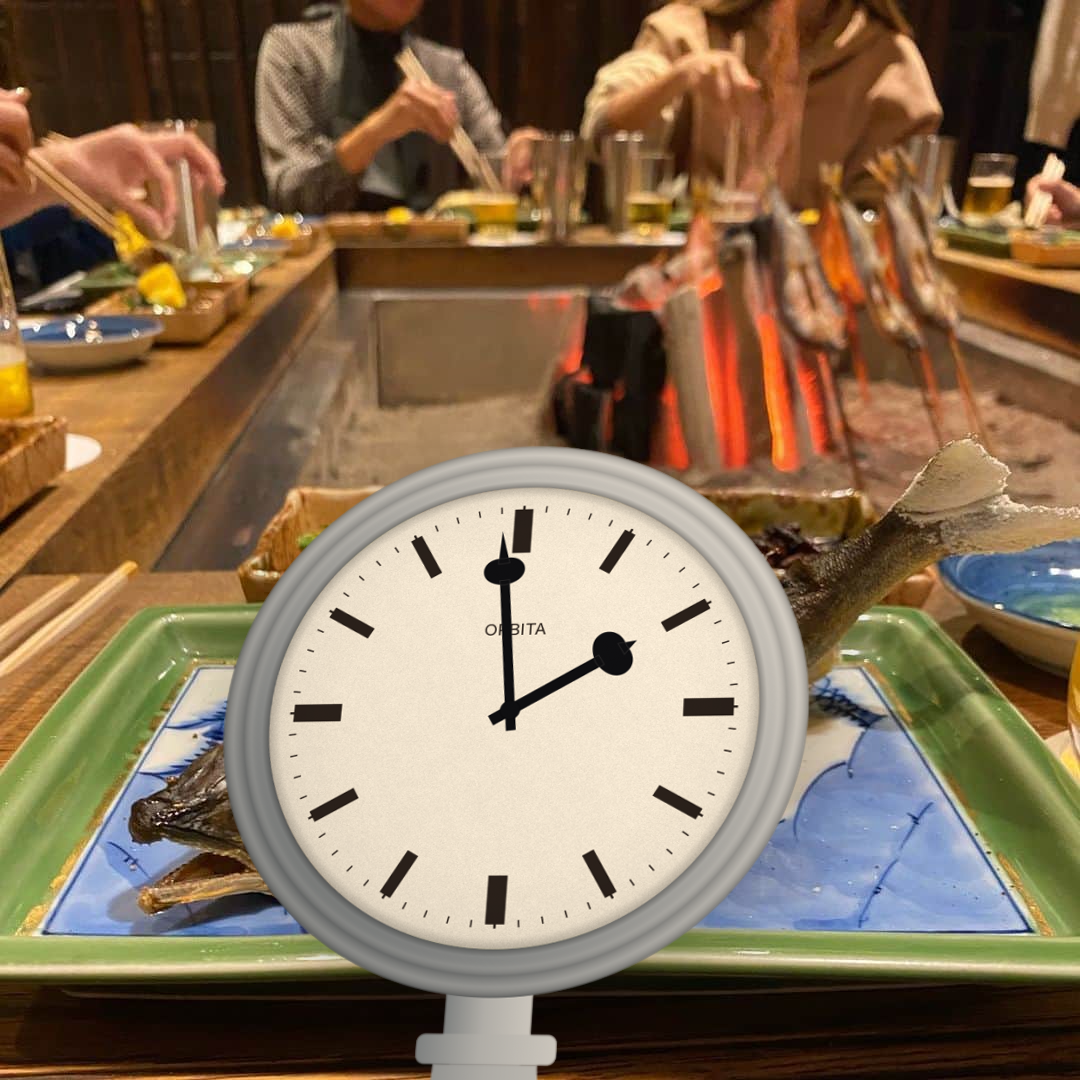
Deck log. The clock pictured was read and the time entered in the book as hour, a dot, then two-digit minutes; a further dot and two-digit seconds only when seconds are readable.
1.59
